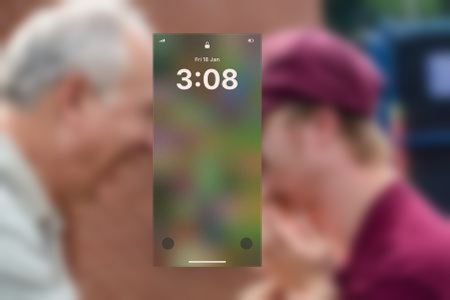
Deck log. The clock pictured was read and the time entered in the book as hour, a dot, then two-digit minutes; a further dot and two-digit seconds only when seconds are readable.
3.08
